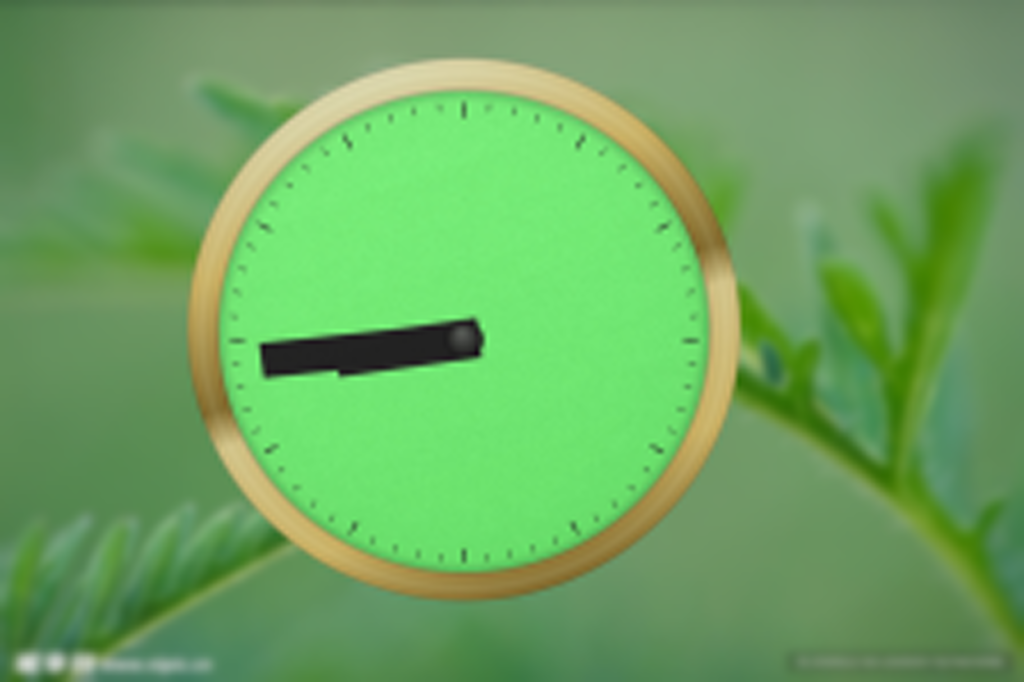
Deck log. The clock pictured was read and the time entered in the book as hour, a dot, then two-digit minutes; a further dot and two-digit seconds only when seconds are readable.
8.44
